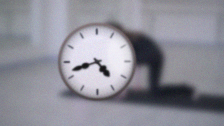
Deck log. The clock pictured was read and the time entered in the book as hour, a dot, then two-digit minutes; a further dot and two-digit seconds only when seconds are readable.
4.42
